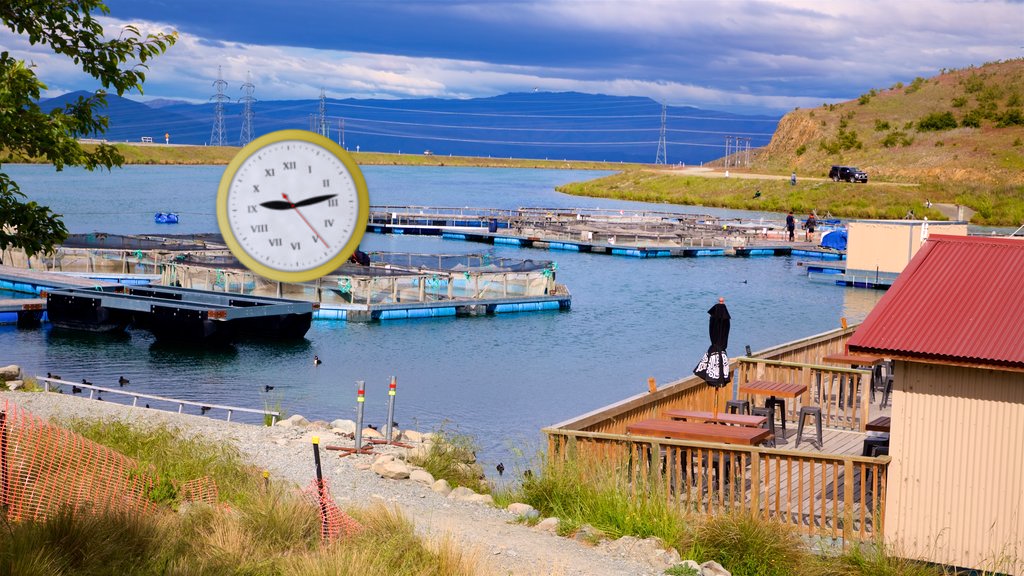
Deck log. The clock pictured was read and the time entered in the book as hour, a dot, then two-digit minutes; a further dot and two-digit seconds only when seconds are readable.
9.13.24
